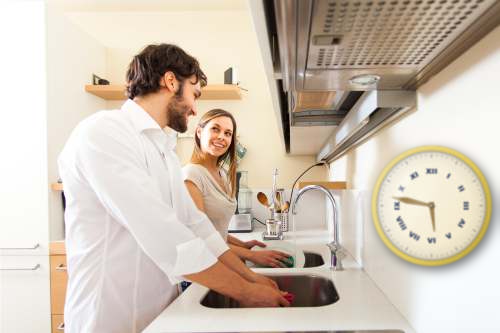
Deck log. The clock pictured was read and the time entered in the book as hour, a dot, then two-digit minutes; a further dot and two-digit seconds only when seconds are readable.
5.47
